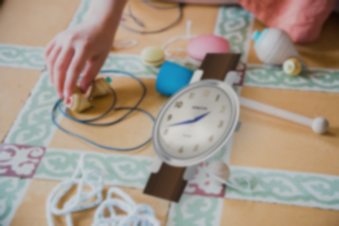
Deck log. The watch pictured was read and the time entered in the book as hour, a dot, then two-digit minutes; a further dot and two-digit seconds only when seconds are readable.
1.42
